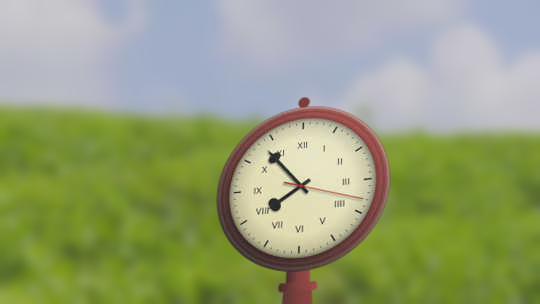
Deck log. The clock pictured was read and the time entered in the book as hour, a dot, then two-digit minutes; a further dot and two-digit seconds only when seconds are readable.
7.53.18
